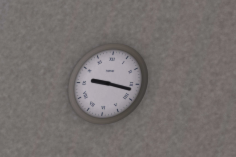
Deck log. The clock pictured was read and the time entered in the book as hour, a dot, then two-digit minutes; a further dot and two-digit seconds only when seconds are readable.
9.17
